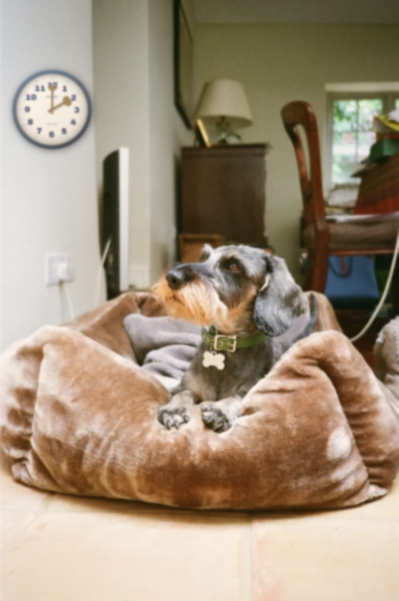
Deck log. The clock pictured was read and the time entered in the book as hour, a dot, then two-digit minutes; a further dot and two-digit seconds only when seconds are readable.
2.00
